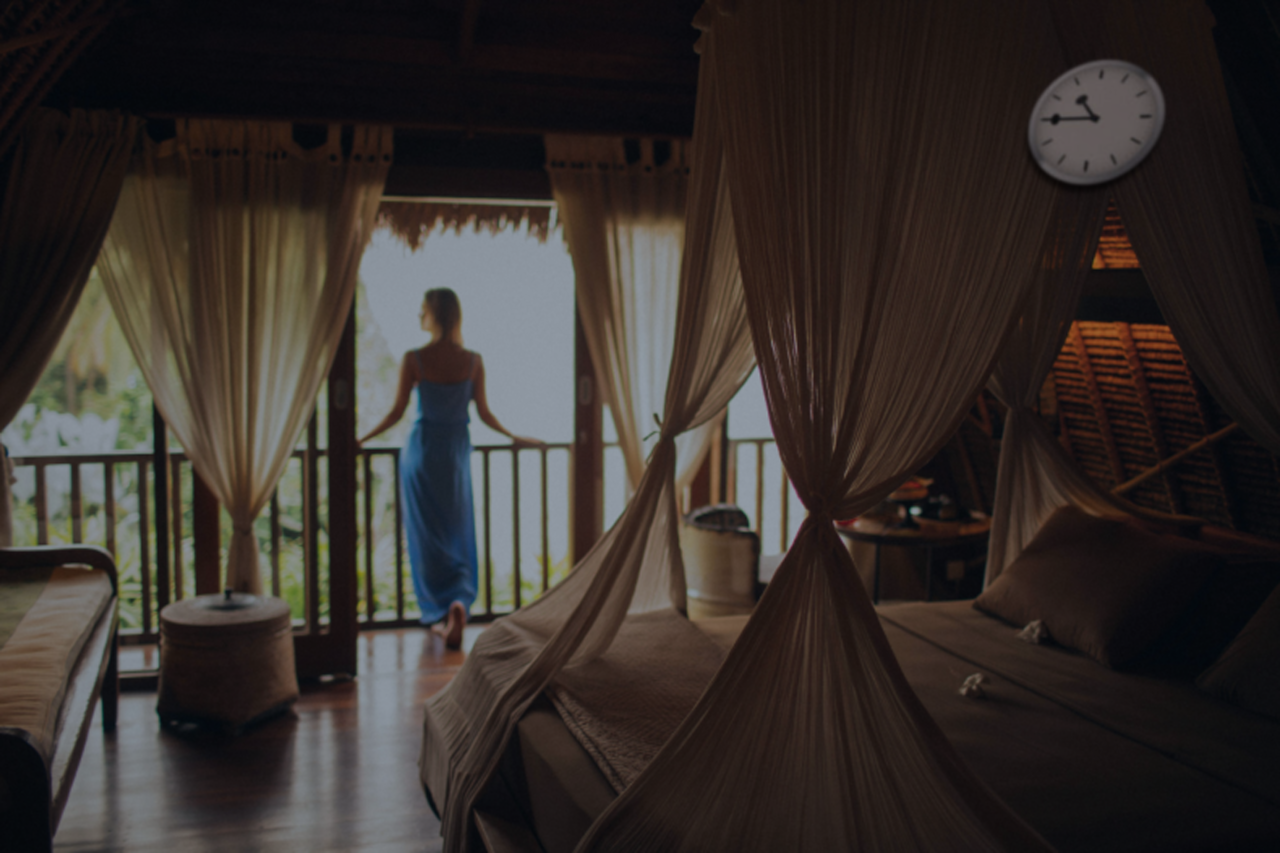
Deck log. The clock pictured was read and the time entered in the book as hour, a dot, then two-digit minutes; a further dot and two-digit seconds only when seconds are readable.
10.45
